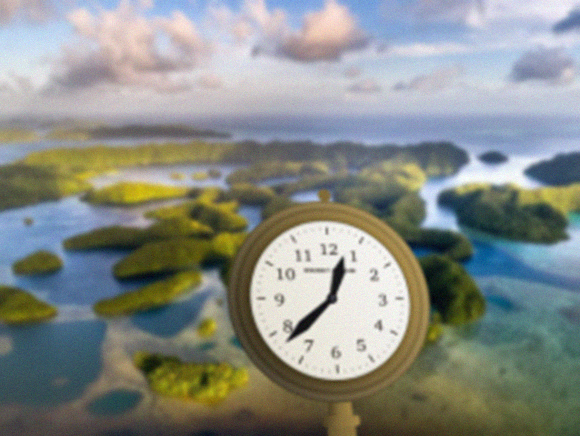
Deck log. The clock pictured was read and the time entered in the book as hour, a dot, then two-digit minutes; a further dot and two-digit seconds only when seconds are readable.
12.38
